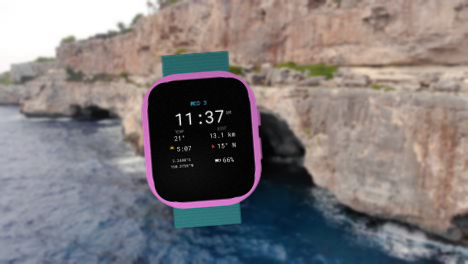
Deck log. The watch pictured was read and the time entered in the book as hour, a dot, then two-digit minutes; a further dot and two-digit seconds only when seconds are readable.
11.37
